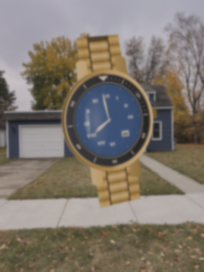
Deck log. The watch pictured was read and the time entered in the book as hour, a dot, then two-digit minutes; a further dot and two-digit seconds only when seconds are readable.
7.59
